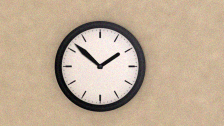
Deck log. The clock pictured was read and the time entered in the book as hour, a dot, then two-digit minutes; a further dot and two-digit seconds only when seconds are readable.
1.52
